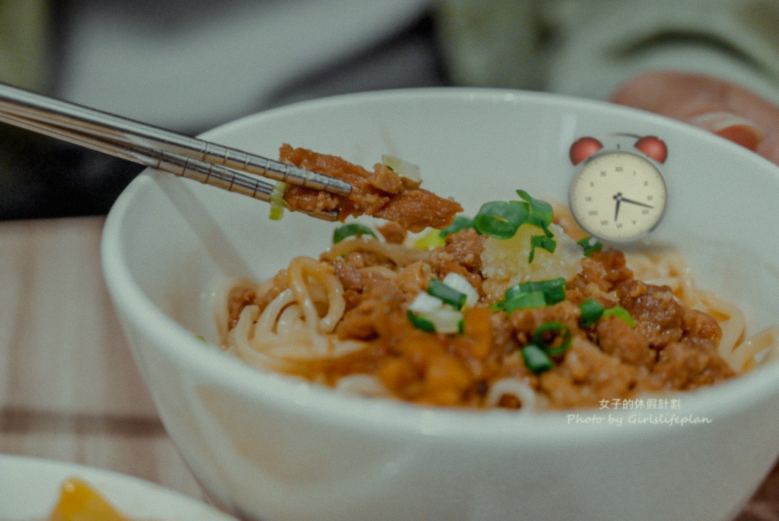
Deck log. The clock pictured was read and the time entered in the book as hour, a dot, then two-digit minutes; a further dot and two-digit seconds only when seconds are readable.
6.18
